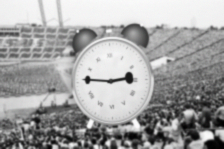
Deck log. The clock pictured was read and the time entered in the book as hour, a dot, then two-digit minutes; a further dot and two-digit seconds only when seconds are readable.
2.46
